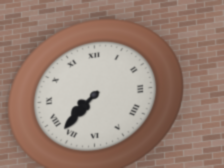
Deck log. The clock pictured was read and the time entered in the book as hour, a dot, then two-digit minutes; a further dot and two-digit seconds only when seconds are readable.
7.37
